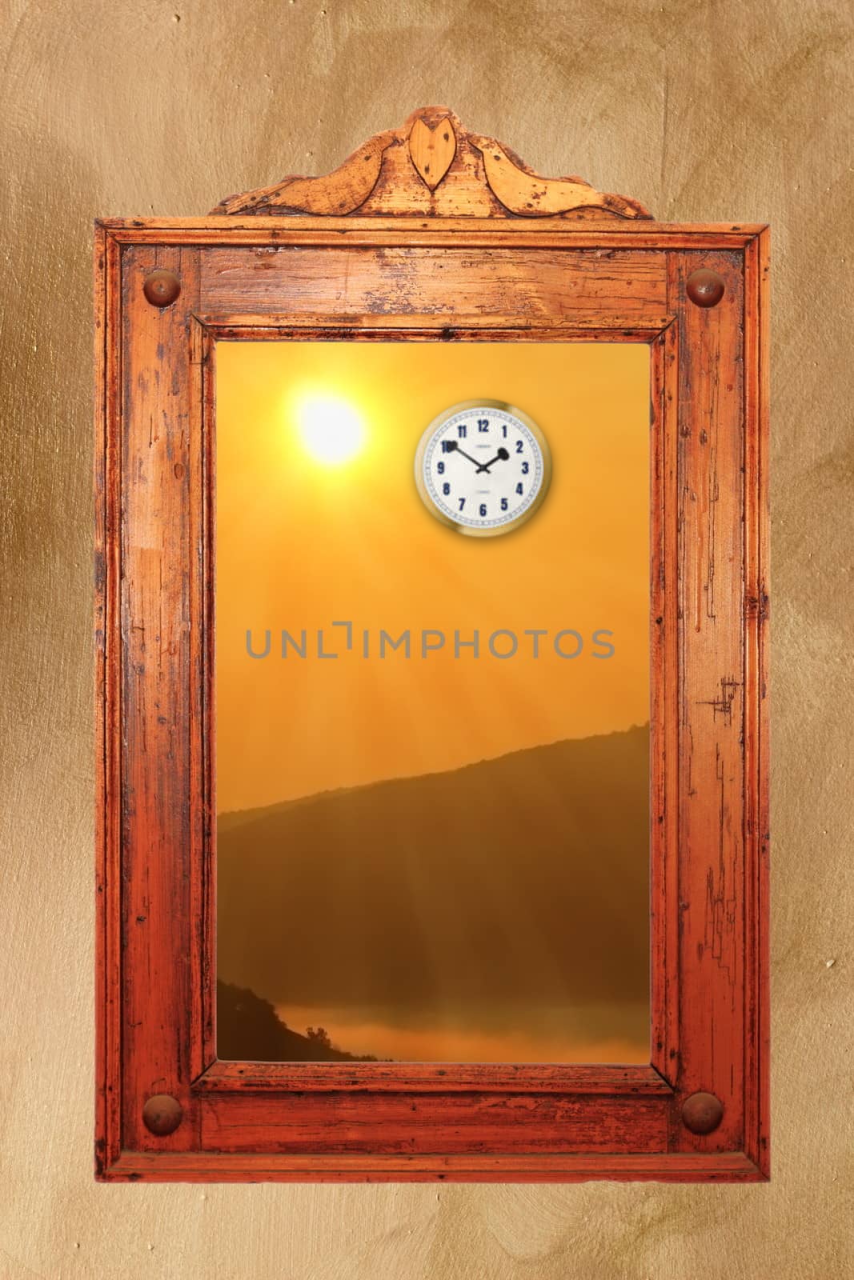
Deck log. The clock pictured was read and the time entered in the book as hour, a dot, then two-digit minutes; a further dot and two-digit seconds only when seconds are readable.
1.51
